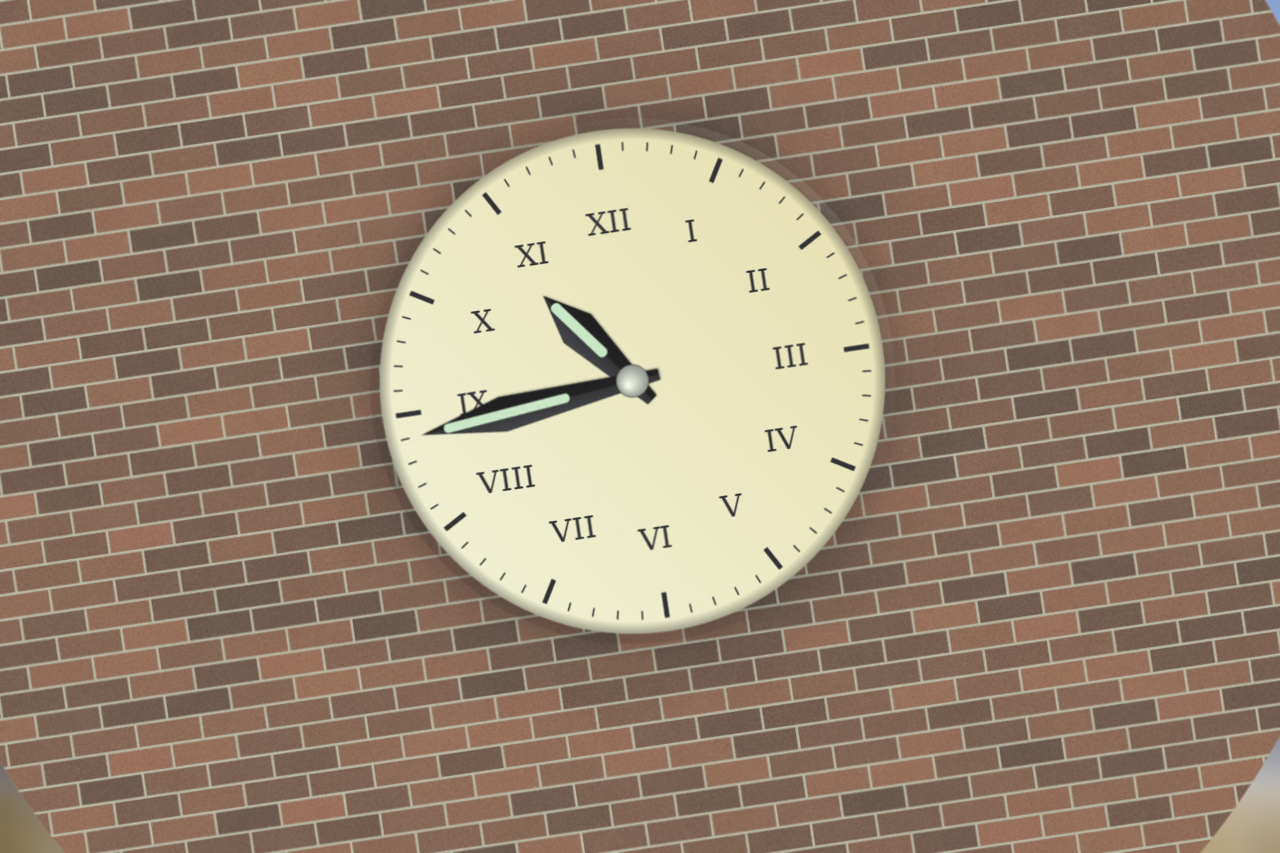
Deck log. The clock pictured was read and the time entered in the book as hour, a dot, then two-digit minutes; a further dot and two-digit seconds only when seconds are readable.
10.44
